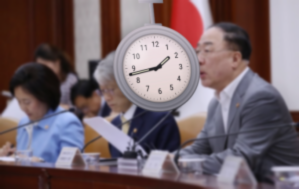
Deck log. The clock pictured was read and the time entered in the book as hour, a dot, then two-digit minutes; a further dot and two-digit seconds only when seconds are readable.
1.43
